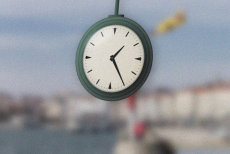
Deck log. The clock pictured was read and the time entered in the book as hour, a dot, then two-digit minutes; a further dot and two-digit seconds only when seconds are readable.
1.25
